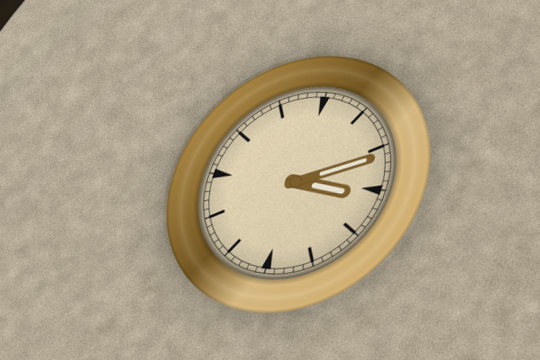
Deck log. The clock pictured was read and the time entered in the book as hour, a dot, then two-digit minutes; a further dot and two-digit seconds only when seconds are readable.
3.11
